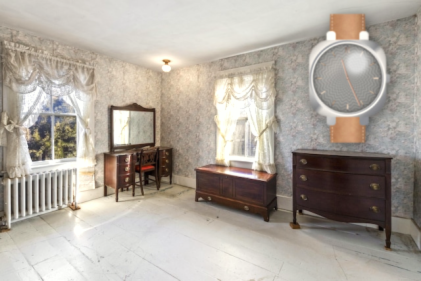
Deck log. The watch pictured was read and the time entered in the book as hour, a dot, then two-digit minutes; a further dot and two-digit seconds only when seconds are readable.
11.26
